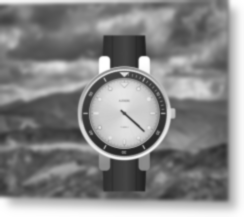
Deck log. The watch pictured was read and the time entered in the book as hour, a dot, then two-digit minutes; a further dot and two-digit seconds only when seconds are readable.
4.22
